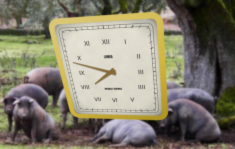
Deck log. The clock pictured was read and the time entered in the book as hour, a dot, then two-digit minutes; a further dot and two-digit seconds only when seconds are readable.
7.48
